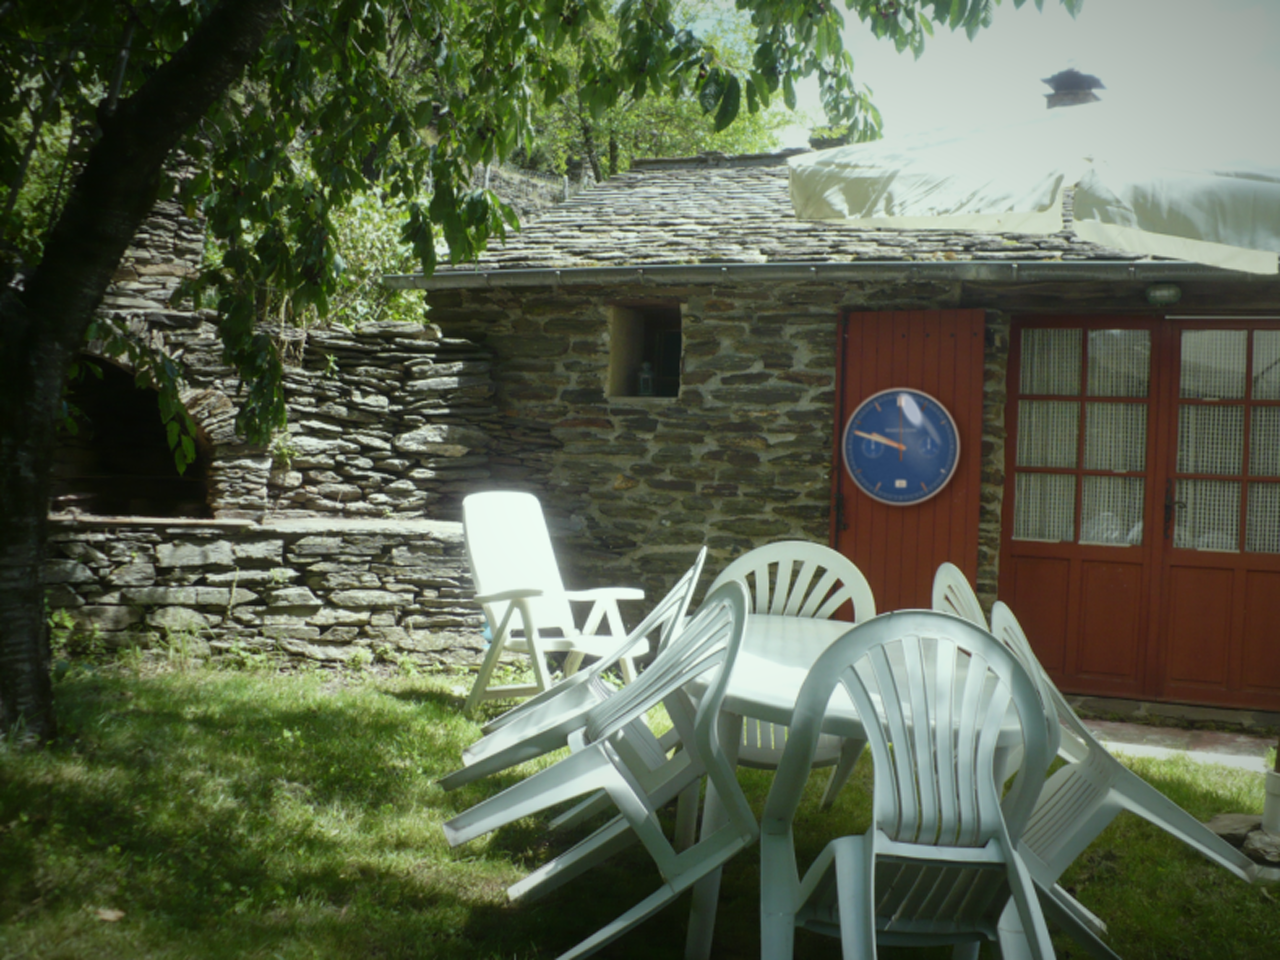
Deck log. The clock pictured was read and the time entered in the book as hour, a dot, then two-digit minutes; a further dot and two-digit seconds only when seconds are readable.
9.48
